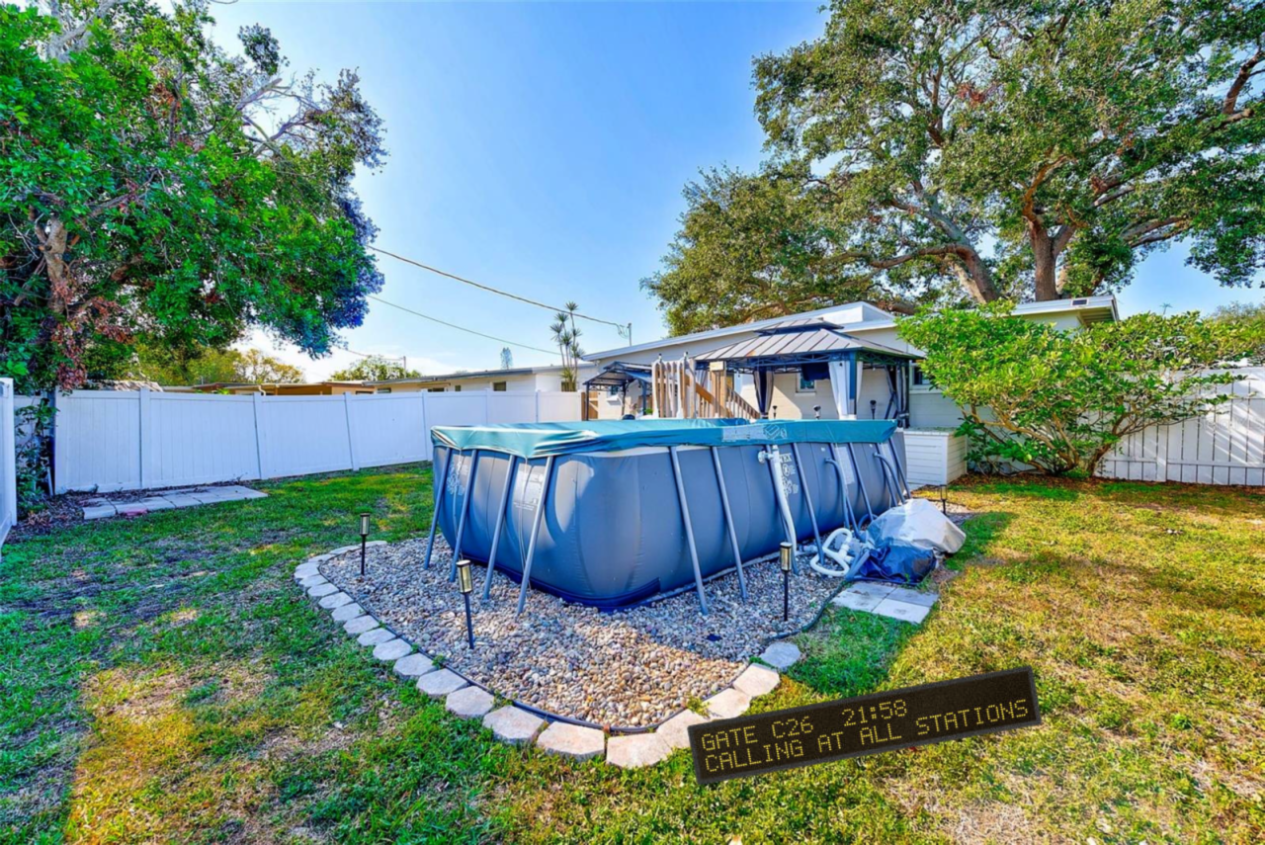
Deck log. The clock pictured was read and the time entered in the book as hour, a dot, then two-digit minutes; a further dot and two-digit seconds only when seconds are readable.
21.58
